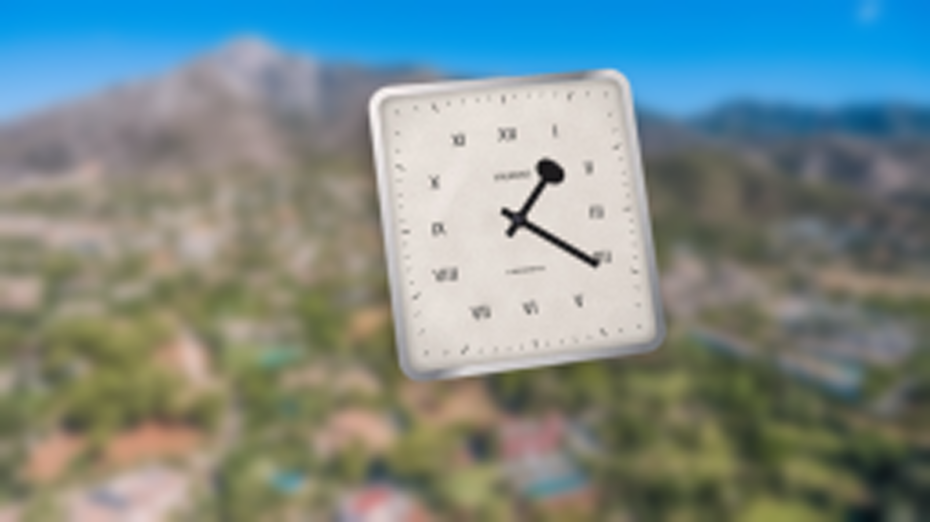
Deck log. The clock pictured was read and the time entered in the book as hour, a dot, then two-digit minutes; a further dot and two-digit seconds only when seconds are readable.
1.21
